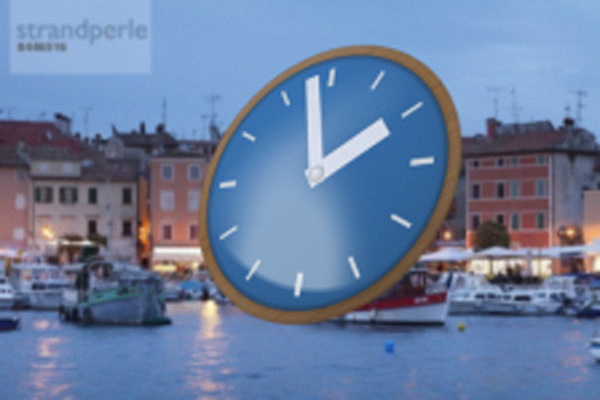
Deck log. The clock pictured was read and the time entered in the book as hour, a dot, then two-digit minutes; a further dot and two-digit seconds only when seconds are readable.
1.58
